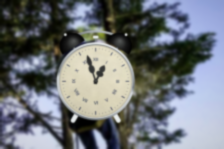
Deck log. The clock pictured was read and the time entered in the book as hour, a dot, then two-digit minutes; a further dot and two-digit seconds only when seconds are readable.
12.57
